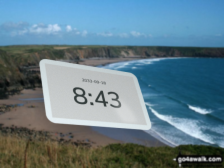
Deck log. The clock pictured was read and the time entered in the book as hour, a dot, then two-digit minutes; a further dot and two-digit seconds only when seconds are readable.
8.43
